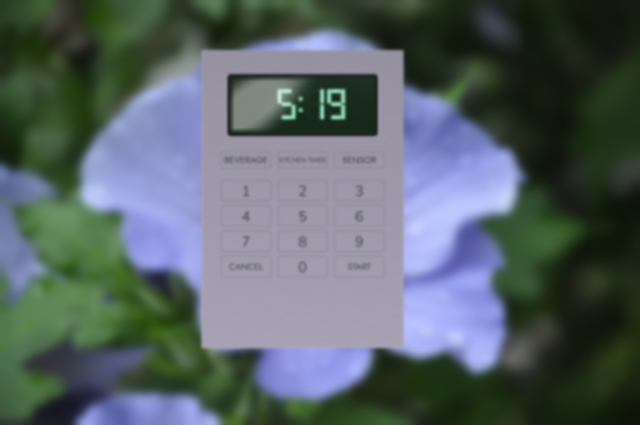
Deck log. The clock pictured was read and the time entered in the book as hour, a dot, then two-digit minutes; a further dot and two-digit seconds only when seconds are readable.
5.19
